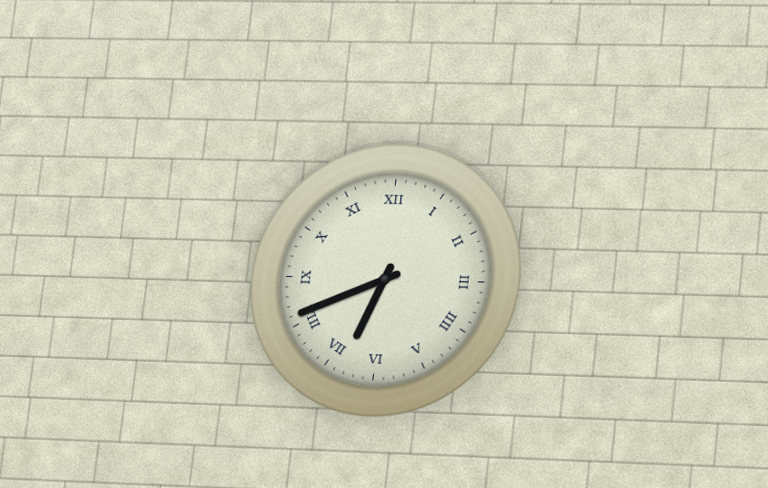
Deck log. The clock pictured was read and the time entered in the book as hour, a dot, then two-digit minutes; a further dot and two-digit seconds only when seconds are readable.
6.41
